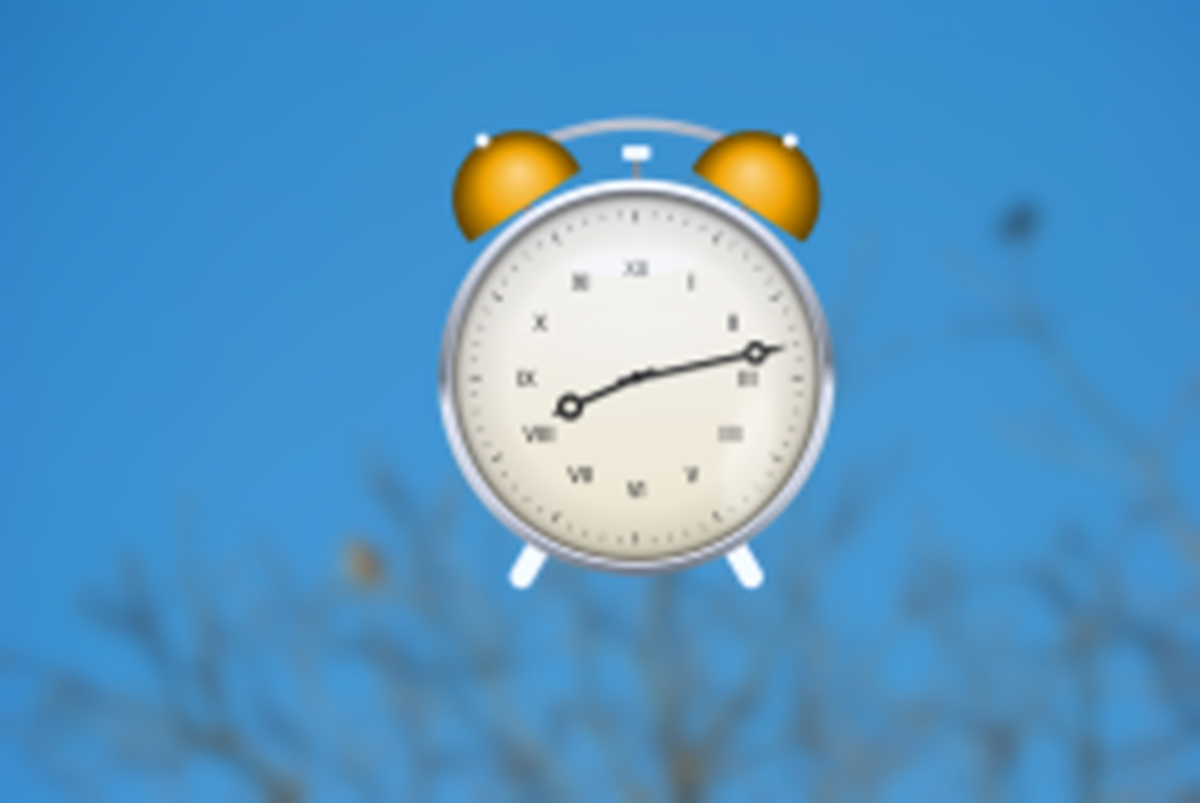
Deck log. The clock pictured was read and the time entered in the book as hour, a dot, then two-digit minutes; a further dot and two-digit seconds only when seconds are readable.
8.13
